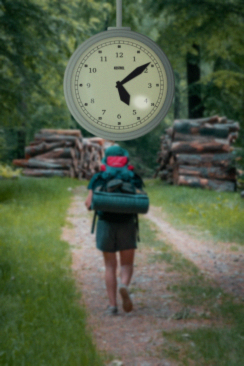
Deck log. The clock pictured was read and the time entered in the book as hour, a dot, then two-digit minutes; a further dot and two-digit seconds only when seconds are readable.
5.09
